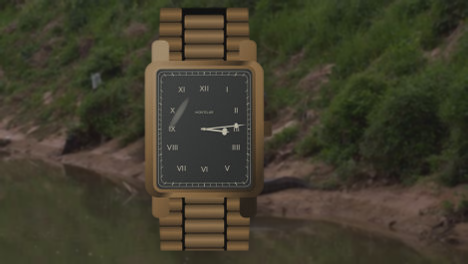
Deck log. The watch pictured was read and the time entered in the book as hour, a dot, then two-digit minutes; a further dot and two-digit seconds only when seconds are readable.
3.14
